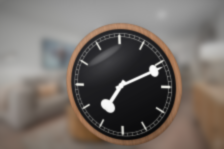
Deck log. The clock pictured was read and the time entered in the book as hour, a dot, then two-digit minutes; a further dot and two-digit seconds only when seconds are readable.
7.11
